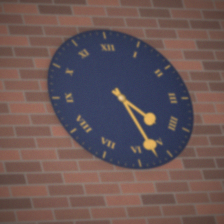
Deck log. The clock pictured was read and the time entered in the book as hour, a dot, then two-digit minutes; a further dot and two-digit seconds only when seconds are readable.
4.27
